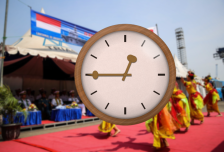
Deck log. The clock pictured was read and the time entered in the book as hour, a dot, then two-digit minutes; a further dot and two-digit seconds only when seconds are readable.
12.45
